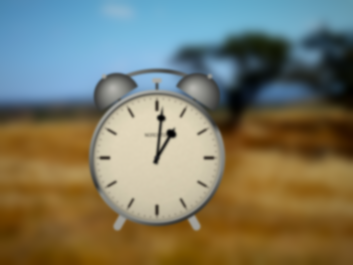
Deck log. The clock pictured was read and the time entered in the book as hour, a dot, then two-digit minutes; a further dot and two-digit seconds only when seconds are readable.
1.01
